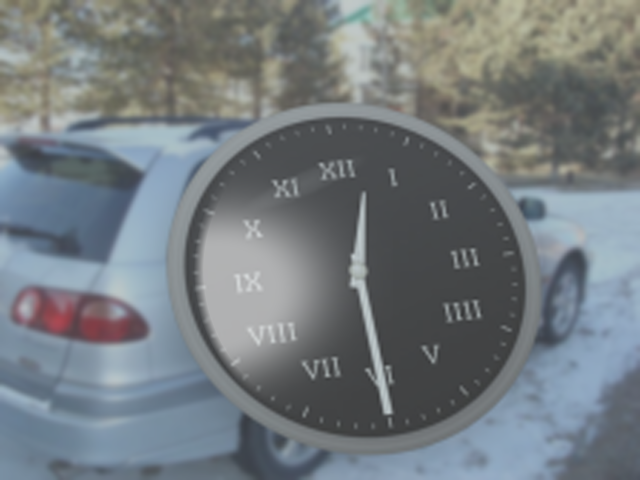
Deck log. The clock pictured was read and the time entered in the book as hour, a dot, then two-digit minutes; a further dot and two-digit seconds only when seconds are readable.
12.30
